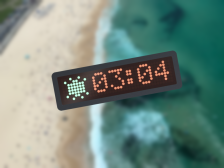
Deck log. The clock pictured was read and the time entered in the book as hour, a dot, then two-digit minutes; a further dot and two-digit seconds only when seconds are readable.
3.04
